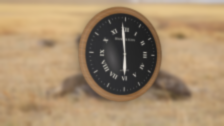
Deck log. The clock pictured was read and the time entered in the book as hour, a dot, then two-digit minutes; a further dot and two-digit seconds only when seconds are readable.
5.59
